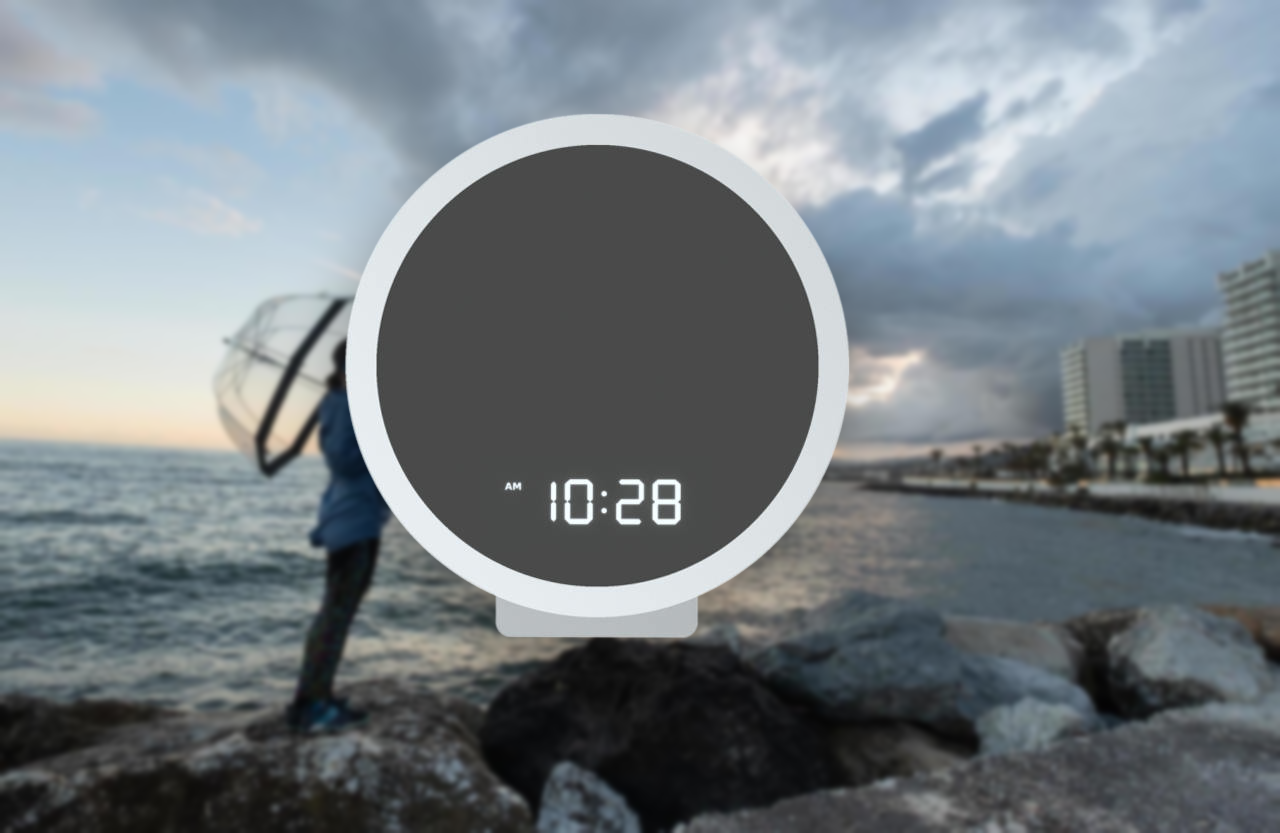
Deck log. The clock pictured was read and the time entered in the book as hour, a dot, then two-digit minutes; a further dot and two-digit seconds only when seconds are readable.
10.28
